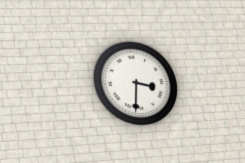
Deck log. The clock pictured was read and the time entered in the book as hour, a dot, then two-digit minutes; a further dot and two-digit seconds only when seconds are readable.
3.32
